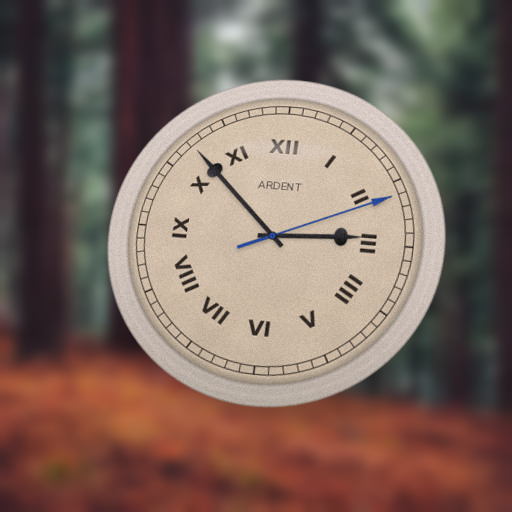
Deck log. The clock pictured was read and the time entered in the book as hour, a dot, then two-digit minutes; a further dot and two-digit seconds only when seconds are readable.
2.52.11
